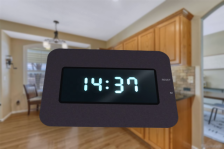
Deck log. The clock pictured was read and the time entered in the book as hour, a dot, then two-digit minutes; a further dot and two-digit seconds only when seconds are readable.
14.37
